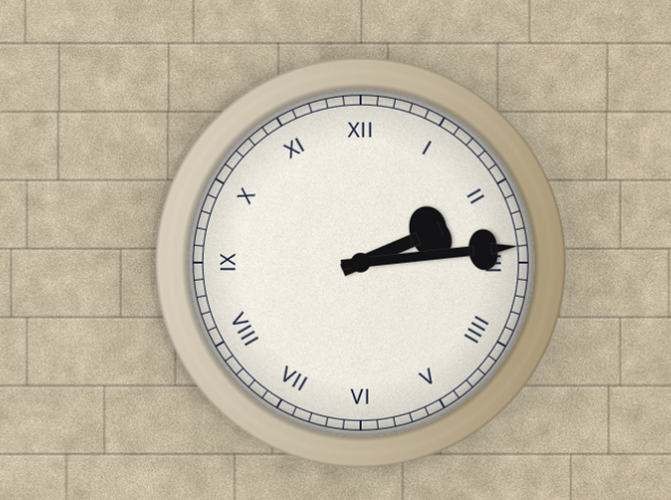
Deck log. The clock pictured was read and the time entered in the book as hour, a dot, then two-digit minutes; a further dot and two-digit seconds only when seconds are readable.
2.14
